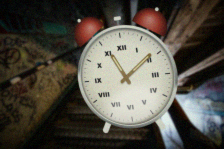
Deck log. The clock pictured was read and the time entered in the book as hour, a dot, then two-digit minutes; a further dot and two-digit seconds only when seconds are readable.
11.09
